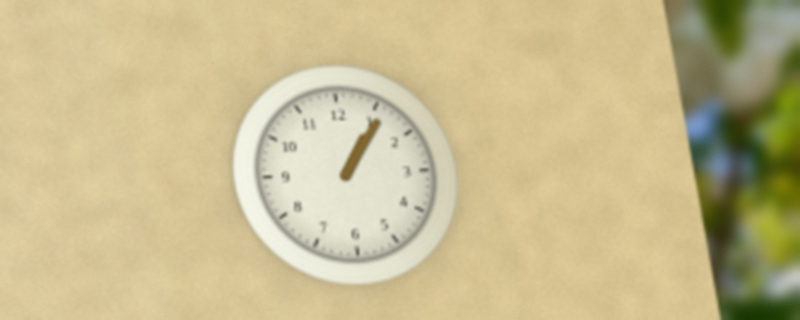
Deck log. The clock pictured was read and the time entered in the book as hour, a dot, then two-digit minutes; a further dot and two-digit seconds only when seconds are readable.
1.06
